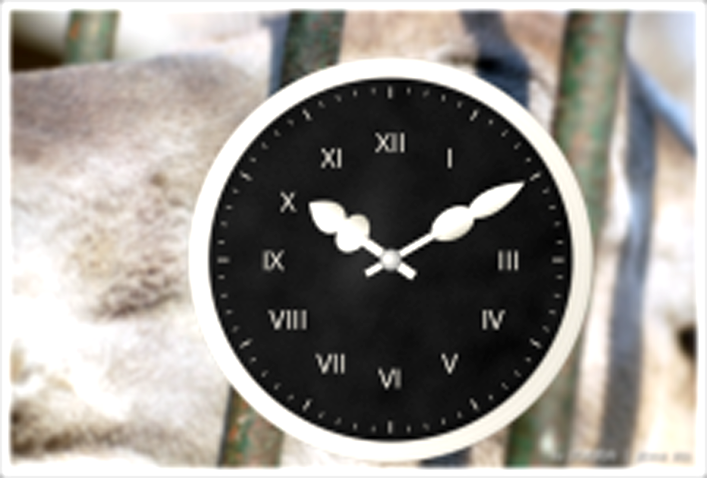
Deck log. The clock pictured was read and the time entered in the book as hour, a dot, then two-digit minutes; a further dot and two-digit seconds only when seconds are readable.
10.10
